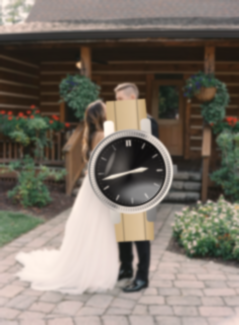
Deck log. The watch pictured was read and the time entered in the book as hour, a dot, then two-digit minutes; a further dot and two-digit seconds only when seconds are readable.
2.43
